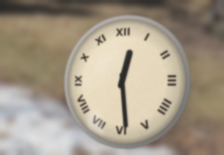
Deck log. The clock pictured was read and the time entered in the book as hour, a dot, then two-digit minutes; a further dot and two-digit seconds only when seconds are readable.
12.29
